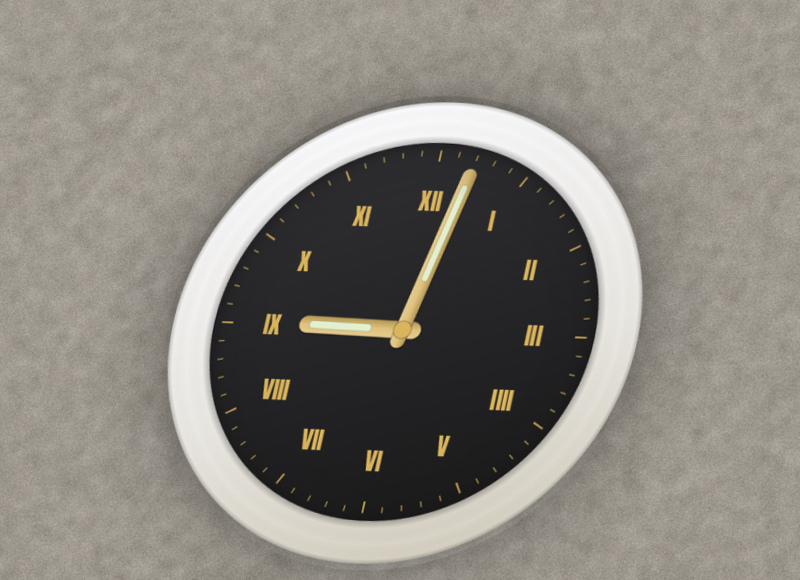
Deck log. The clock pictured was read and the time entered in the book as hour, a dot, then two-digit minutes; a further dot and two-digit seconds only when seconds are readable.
9.02
